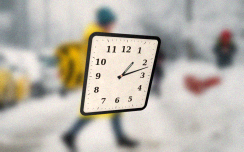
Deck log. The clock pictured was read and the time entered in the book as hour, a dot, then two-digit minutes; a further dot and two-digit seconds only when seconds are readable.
1.12
